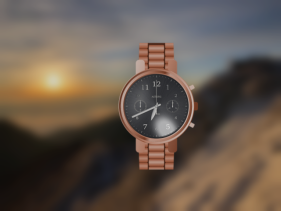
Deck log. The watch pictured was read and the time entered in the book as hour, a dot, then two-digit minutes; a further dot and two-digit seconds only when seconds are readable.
6.41
